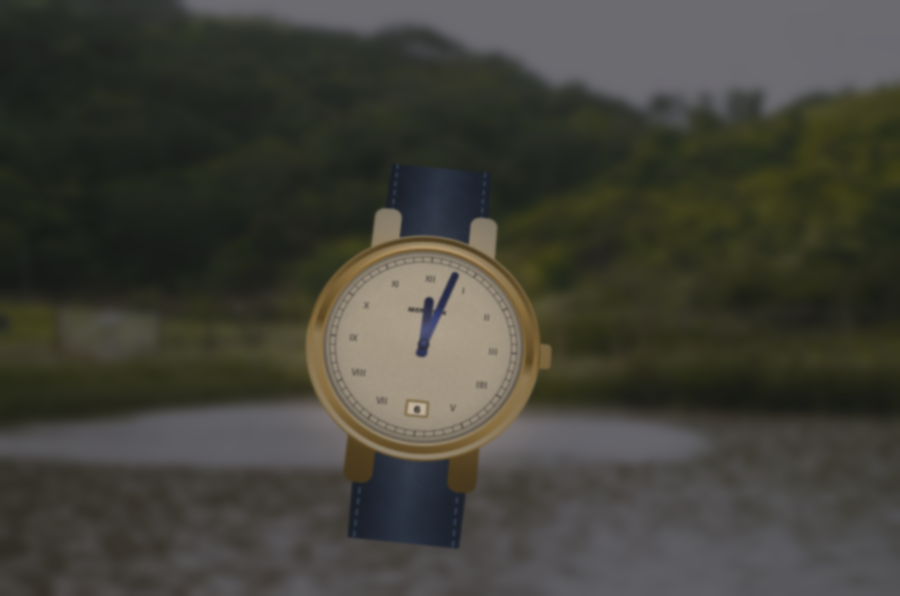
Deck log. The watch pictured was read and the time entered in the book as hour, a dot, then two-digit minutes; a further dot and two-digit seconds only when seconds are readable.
12.03
